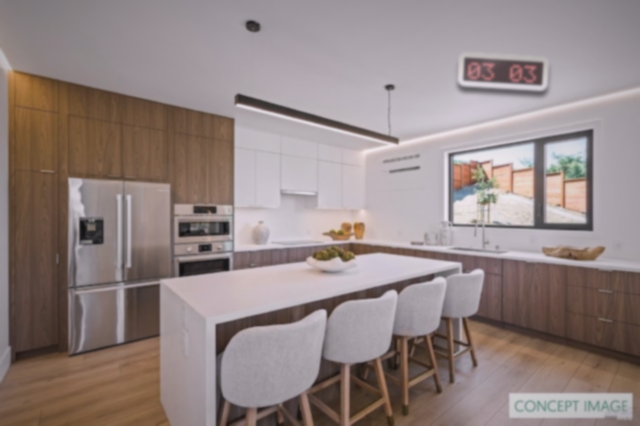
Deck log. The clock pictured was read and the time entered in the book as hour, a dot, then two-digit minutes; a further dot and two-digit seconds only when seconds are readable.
3.03
